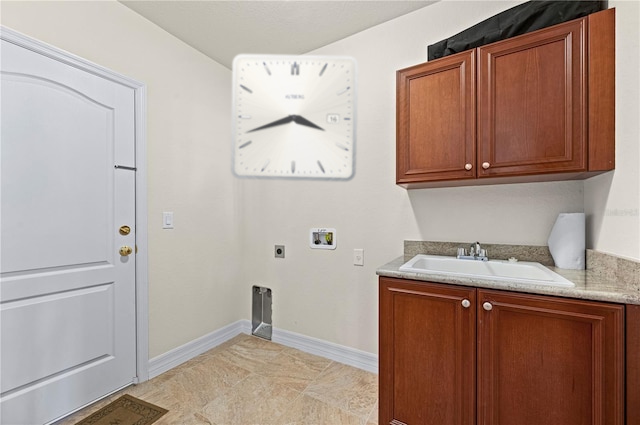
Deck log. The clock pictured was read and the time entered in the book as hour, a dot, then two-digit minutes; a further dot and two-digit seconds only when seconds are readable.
3.42
